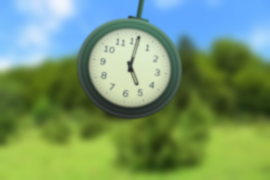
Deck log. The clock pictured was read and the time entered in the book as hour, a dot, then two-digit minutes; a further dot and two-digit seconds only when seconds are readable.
5.01
